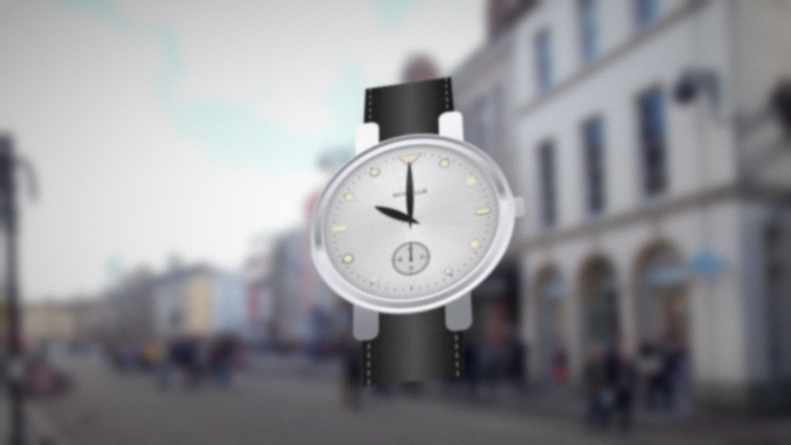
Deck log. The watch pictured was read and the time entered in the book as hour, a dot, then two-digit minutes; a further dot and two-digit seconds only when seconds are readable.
10.00
